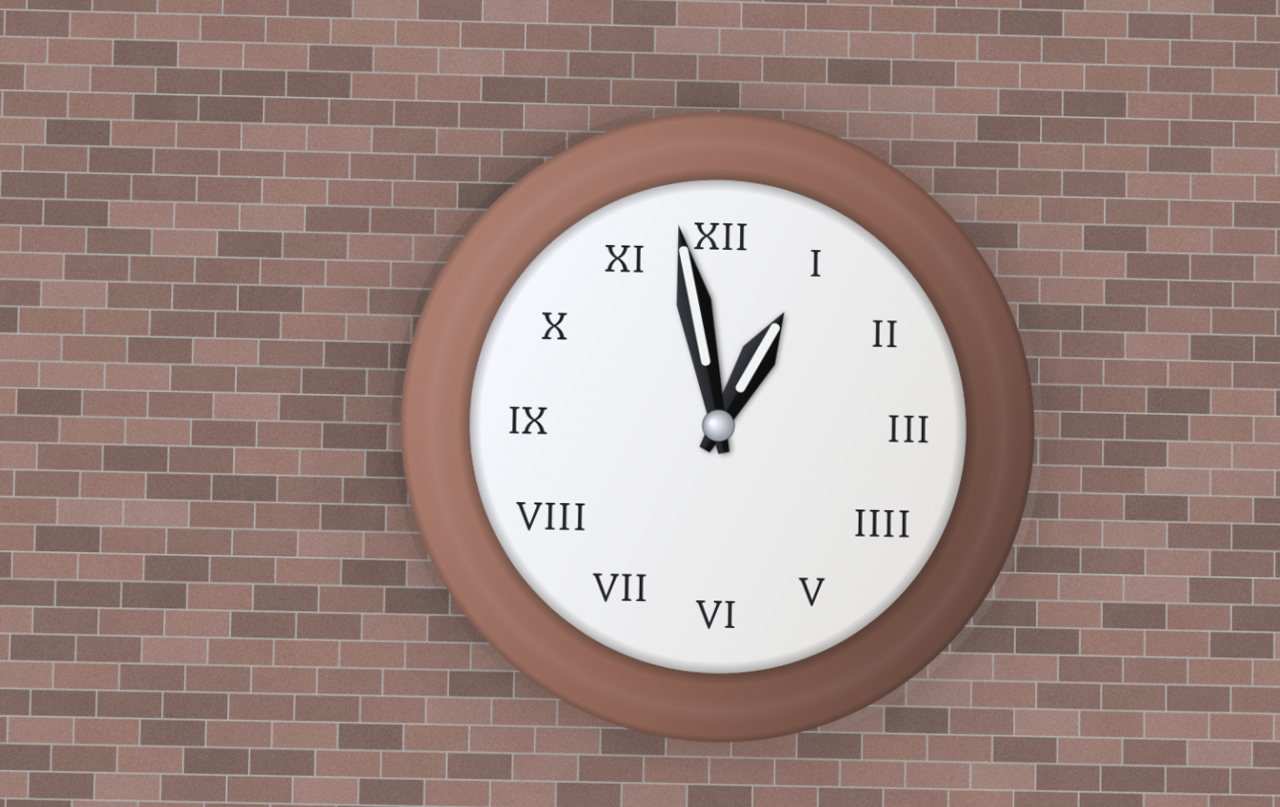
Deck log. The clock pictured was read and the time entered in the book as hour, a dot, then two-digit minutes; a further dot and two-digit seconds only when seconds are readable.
12.58
